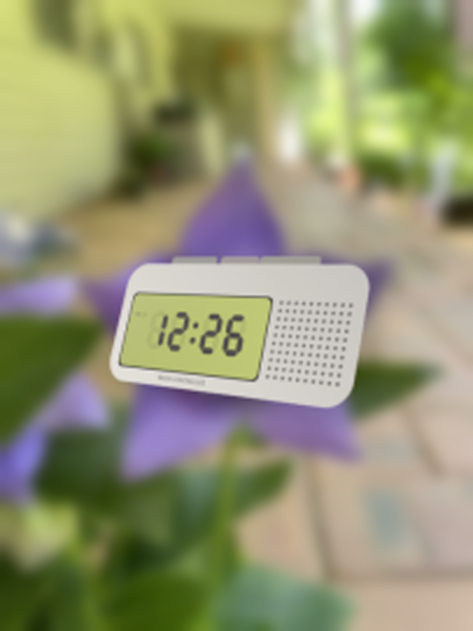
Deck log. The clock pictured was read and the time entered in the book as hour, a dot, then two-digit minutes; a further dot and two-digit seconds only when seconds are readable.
12.26
